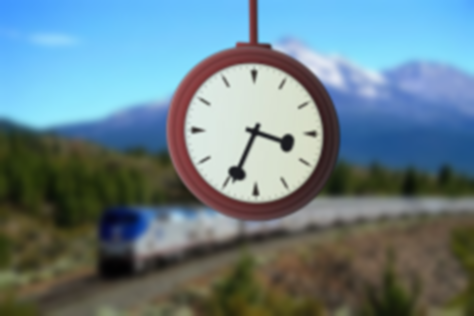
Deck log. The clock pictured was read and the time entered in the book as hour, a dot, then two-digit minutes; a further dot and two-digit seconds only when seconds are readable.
3.34
